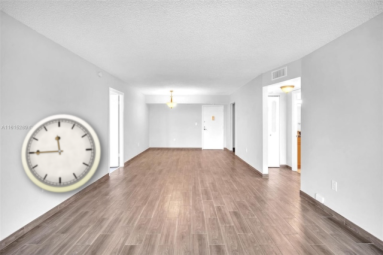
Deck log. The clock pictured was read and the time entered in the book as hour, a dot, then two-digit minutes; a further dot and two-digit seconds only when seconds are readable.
11.45
